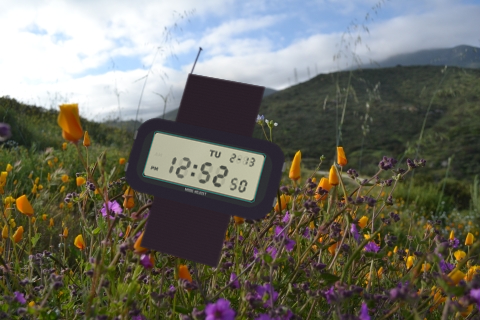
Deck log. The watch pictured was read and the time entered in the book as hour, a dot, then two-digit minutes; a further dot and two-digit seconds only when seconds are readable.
12.52.50
